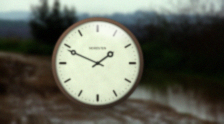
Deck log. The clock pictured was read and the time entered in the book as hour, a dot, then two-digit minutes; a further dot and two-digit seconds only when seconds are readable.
1.49
